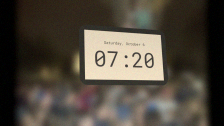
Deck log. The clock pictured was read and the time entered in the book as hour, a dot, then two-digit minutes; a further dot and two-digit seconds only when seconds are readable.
7.20
